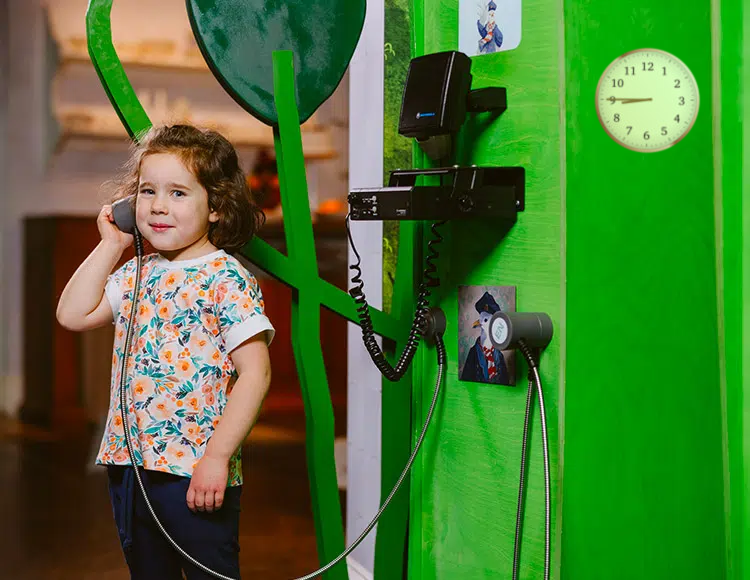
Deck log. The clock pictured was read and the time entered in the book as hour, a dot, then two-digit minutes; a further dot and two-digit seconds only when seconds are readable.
8.45
